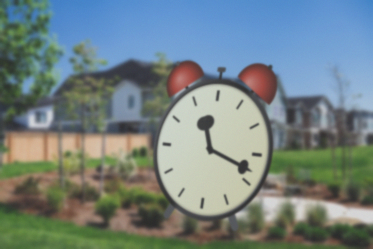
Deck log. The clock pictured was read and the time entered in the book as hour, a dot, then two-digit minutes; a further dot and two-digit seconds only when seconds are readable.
11.18
